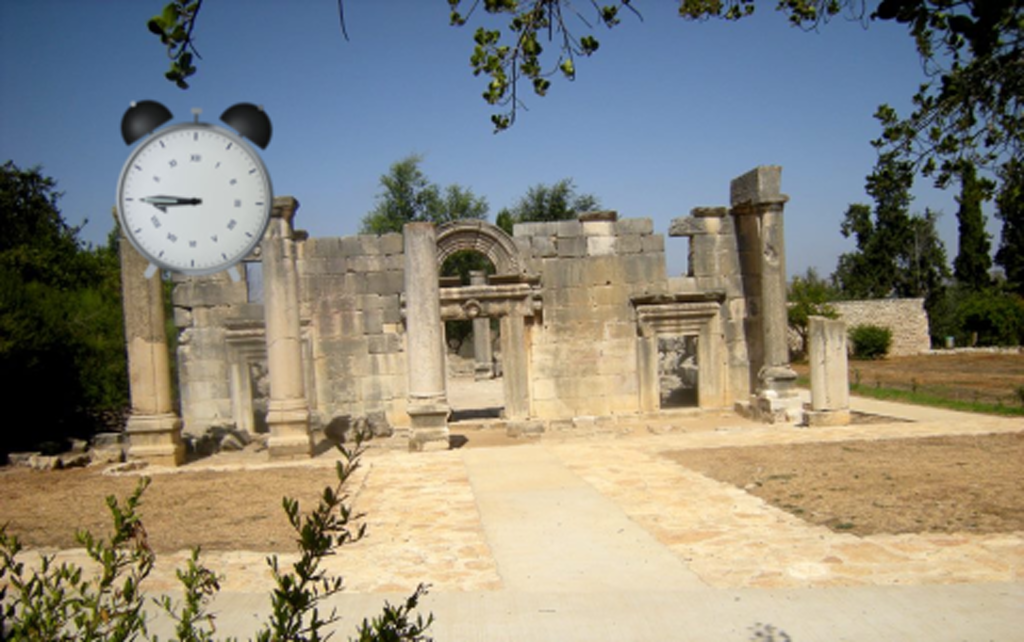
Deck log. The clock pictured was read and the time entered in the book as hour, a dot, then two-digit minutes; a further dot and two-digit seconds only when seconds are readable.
8.45
